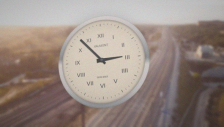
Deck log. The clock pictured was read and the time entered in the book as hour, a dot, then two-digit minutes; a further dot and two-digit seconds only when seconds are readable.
2.53
